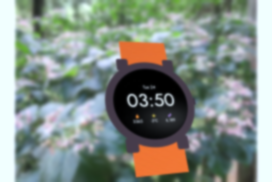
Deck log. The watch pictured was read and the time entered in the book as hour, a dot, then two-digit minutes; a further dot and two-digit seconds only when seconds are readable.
3.50
